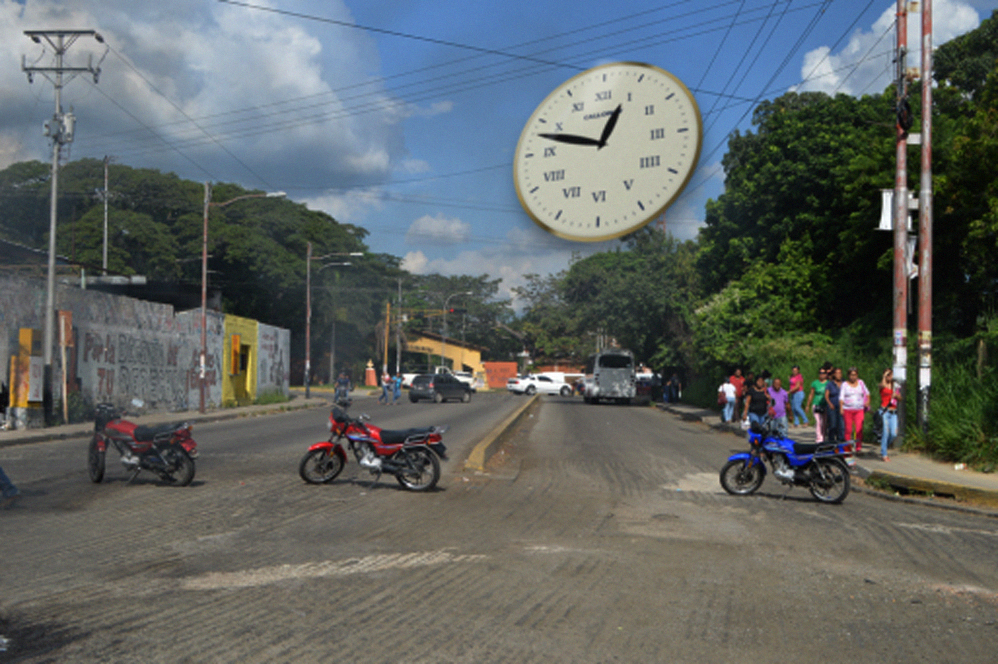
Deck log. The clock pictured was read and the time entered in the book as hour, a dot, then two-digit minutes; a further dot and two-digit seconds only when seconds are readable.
12.48
